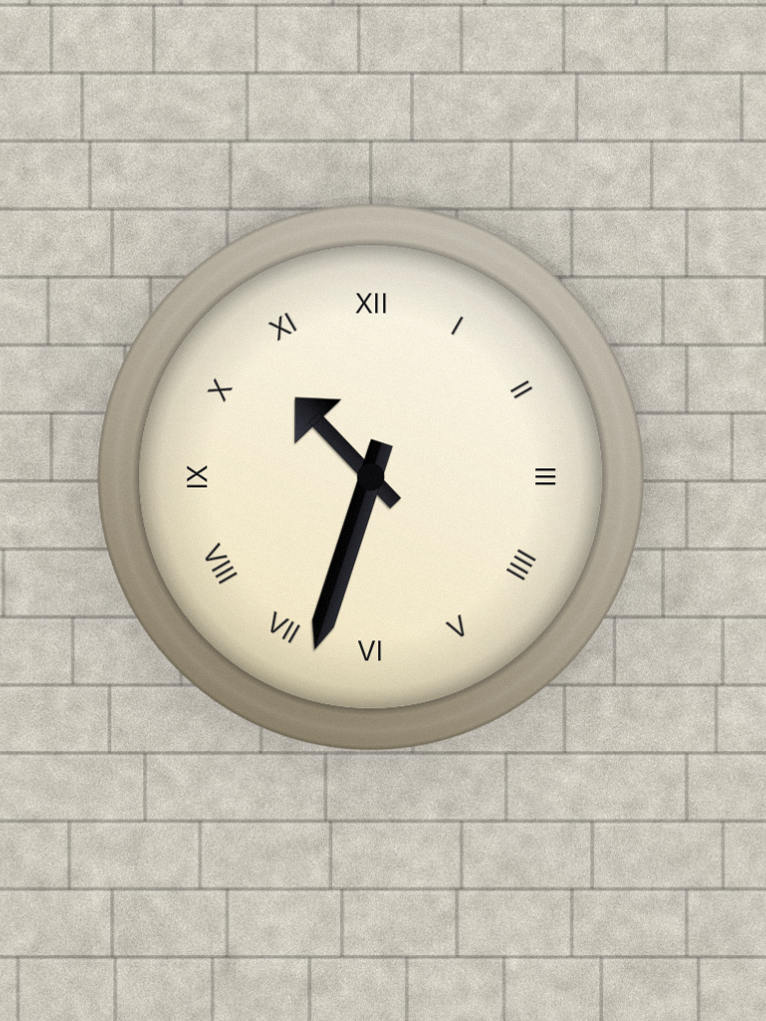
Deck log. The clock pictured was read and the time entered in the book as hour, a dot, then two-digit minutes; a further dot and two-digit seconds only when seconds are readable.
10.33
